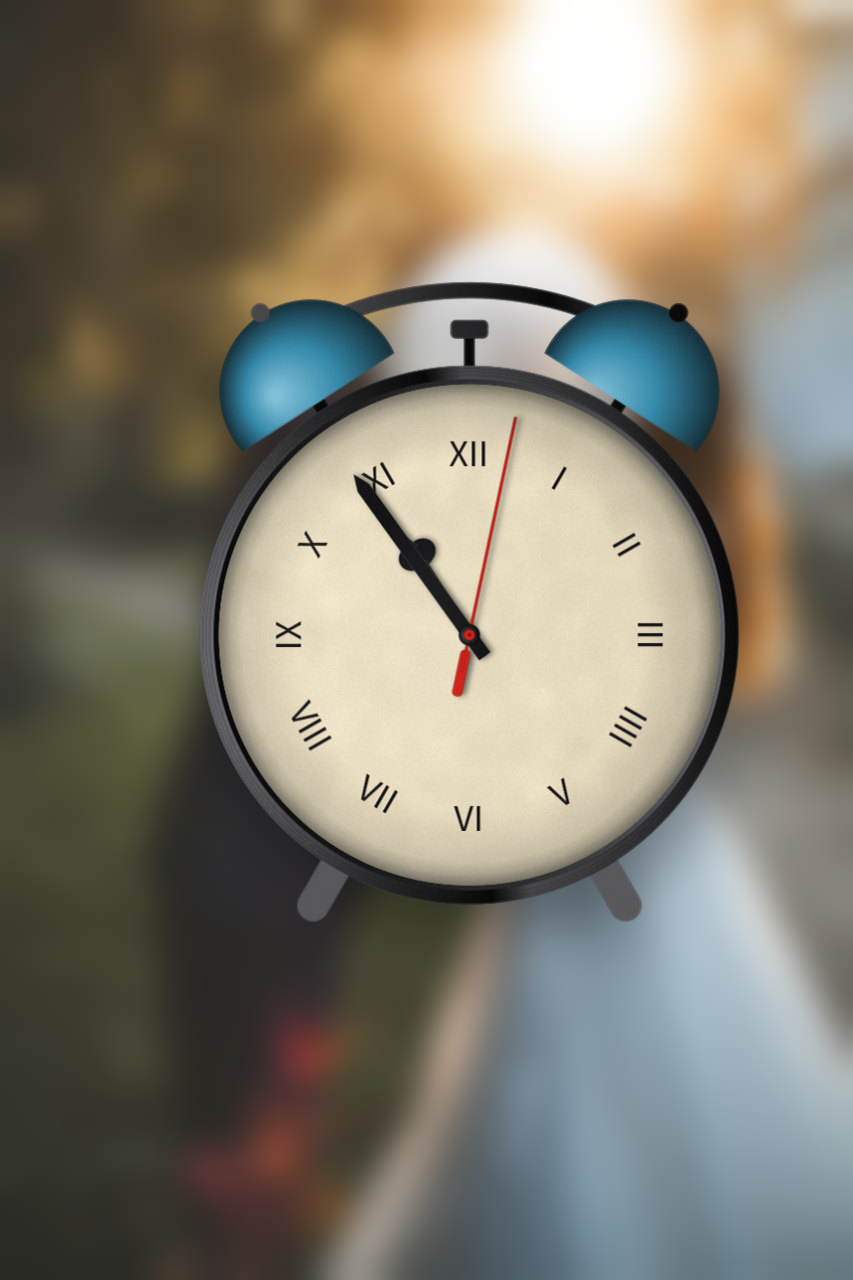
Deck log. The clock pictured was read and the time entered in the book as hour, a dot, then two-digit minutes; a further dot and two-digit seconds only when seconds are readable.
10.54.02
